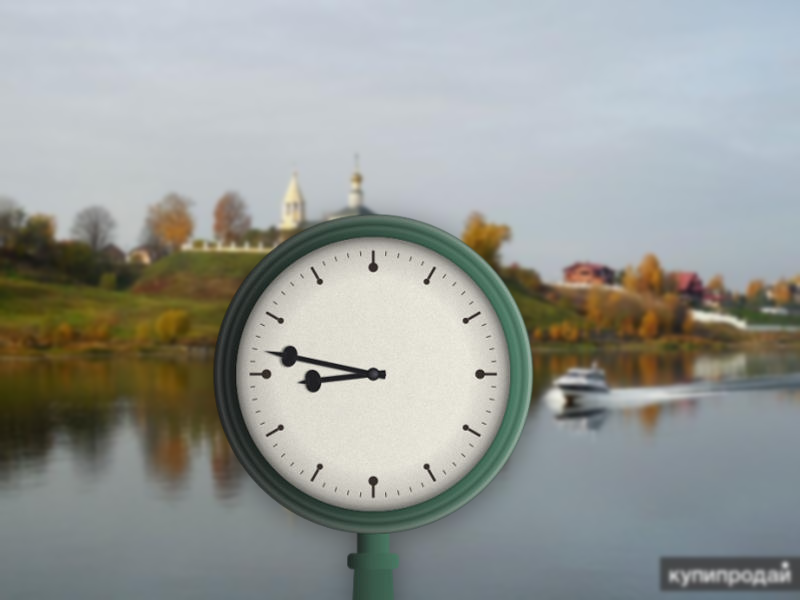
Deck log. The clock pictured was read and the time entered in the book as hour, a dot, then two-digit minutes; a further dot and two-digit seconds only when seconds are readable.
8.47
